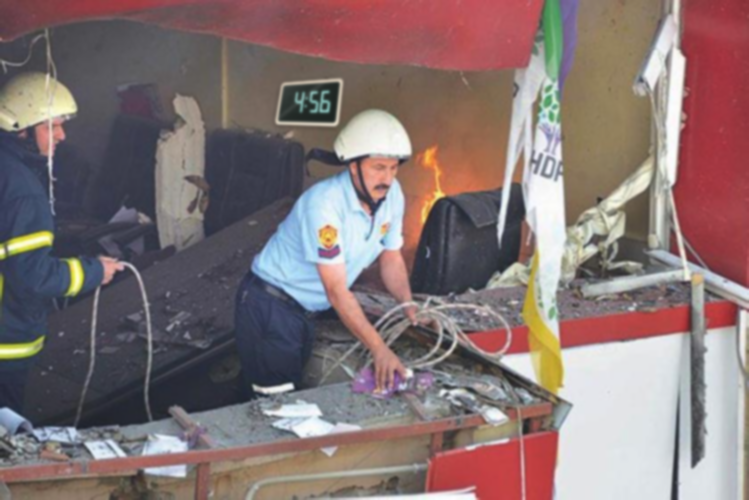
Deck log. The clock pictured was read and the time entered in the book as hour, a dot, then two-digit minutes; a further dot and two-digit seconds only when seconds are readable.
4.56
